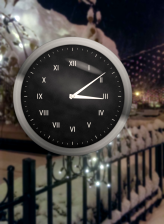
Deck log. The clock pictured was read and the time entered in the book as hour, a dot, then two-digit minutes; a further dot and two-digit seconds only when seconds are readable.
3.09
